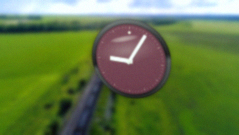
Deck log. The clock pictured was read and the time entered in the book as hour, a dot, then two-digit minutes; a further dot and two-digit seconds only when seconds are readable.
9.05
